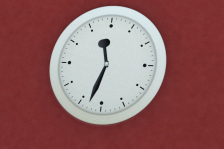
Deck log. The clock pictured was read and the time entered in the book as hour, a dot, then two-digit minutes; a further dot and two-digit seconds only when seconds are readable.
11.33
